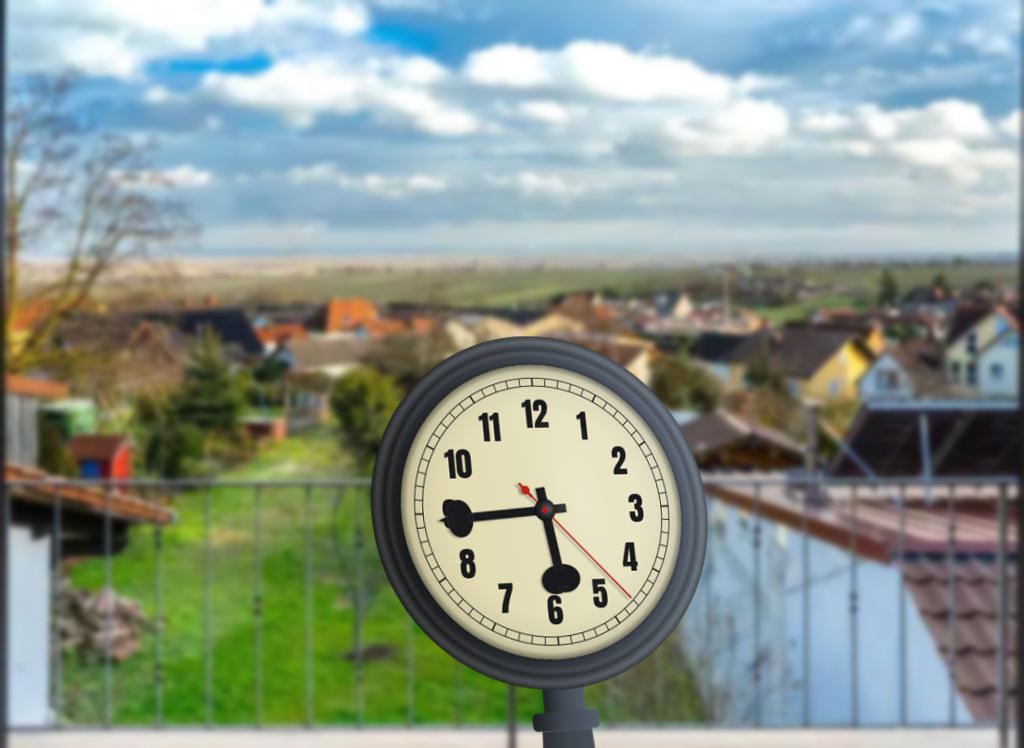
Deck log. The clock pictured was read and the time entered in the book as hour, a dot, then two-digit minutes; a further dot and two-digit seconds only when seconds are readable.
5.44.23
